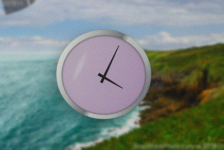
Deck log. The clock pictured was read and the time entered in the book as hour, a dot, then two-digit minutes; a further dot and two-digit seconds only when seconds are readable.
4.04
